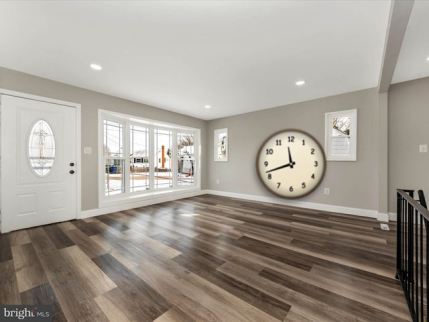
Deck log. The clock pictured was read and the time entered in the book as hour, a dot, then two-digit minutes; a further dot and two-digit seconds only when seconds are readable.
11.42
